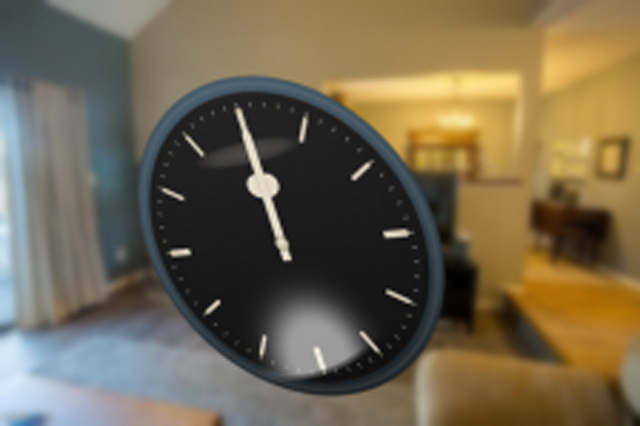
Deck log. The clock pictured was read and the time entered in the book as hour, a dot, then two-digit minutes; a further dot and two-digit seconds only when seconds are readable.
12.00
